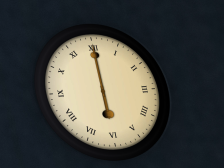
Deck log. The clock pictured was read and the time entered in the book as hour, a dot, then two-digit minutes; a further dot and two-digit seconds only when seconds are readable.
6.00
